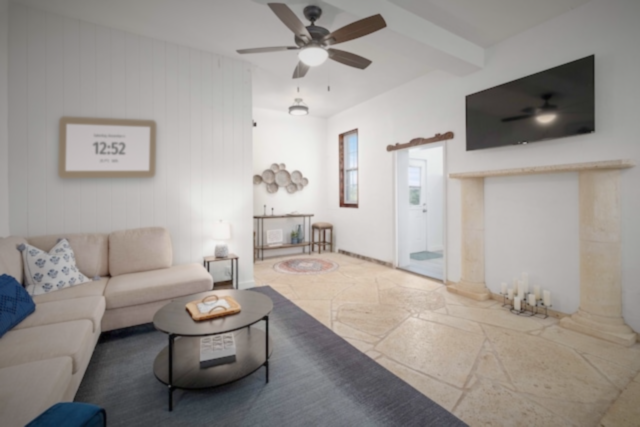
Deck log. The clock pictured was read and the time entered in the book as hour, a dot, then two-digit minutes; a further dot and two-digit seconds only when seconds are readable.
12.52
